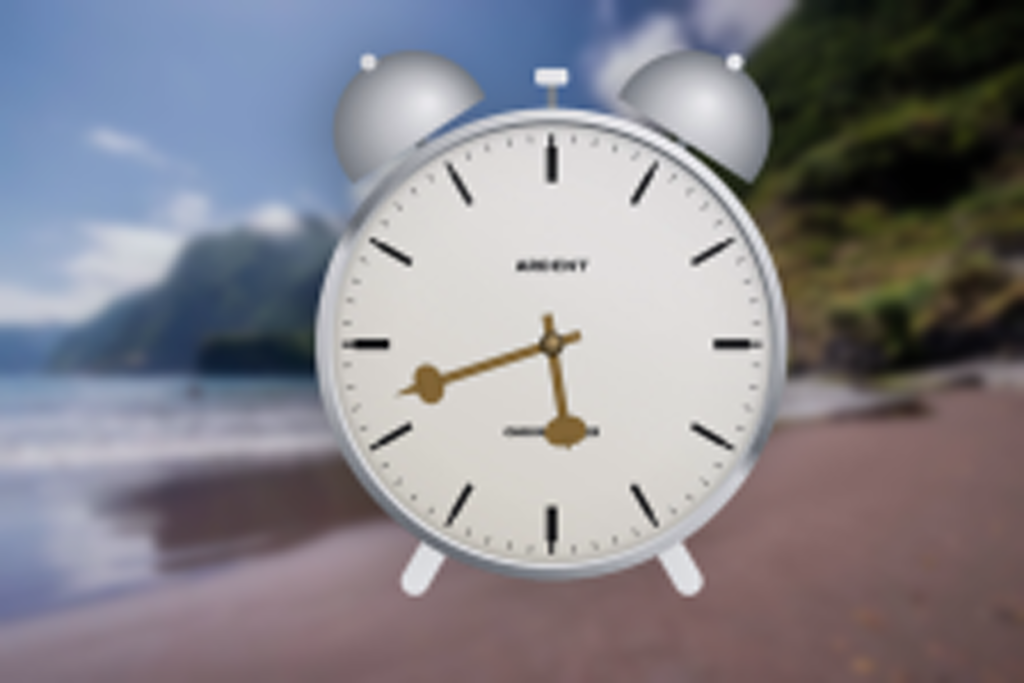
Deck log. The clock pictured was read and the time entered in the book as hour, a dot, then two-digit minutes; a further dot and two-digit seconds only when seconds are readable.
5.42
